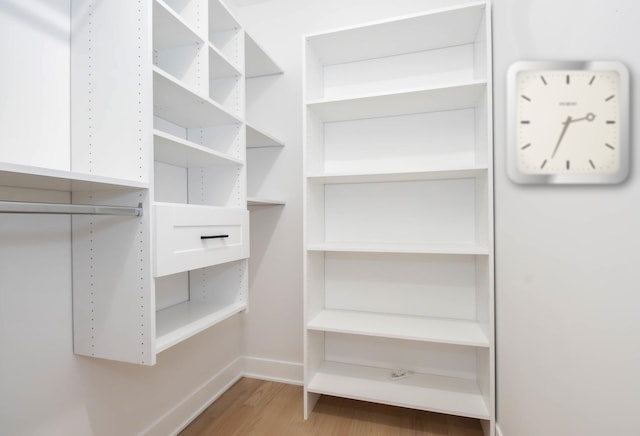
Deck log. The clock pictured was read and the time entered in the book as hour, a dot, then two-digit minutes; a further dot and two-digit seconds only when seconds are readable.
2.34
